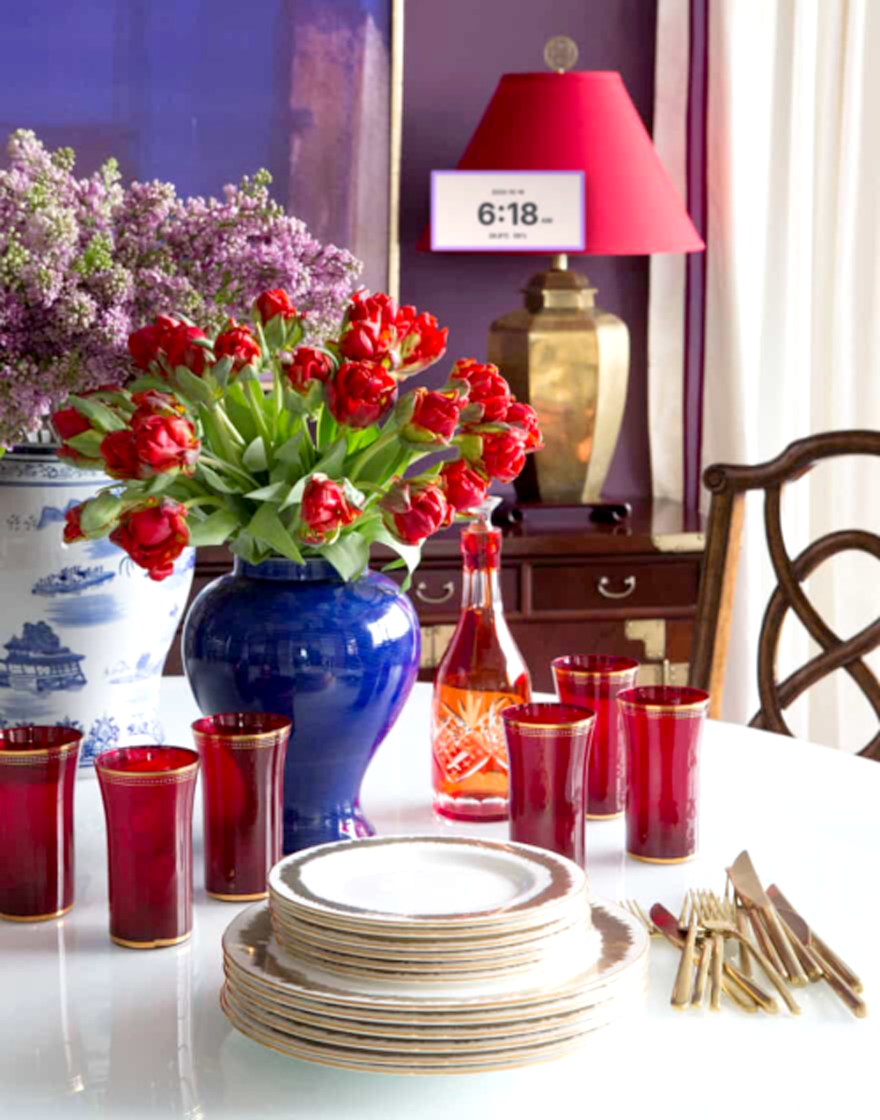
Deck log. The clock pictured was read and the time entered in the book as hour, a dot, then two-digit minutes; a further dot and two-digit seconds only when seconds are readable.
6.18
